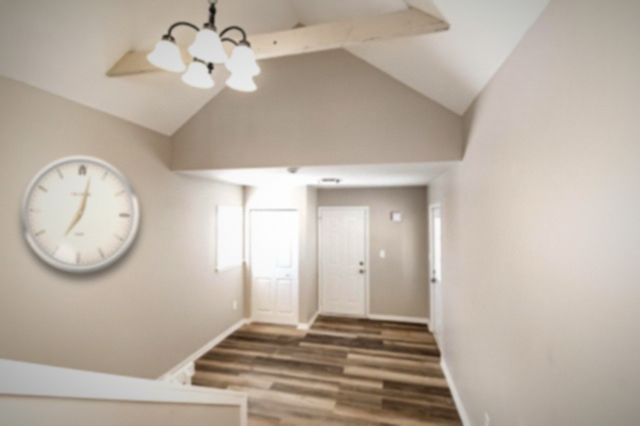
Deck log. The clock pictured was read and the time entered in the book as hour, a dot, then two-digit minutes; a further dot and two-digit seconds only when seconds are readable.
7.02
